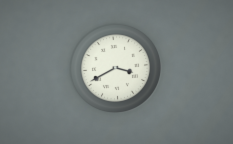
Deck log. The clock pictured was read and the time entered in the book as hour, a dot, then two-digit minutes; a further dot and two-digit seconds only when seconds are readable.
3.41
